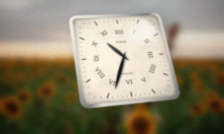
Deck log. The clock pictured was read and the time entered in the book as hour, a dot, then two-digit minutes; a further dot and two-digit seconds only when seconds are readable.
10.34
